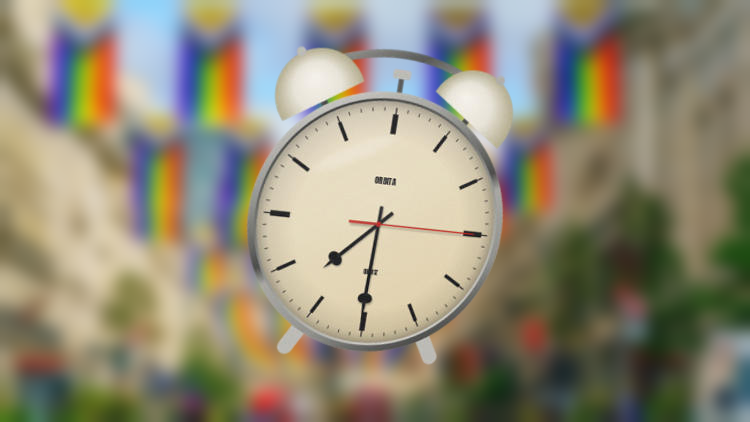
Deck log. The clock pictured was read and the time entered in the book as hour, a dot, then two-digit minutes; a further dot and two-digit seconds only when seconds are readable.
7.30.15
